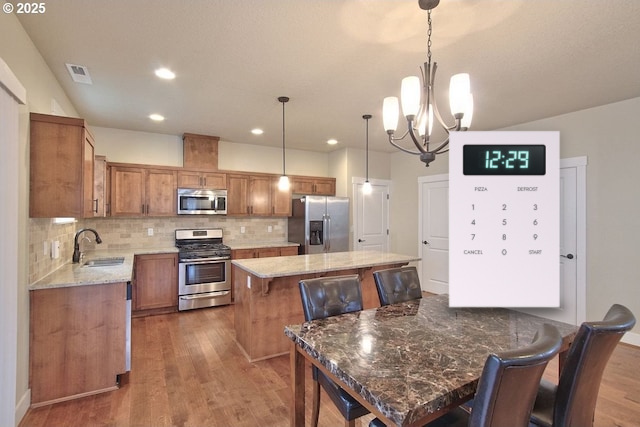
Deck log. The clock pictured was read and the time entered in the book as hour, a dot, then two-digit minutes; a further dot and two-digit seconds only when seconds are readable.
12.29
